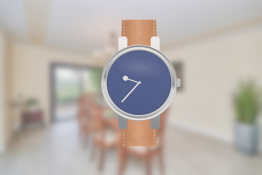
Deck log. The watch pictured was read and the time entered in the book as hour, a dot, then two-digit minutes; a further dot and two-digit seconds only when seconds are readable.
9.37
